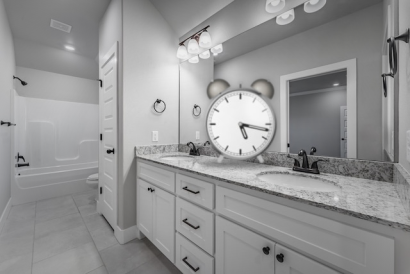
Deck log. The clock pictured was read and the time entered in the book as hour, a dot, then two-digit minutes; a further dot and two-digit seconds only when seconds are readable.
5.17
